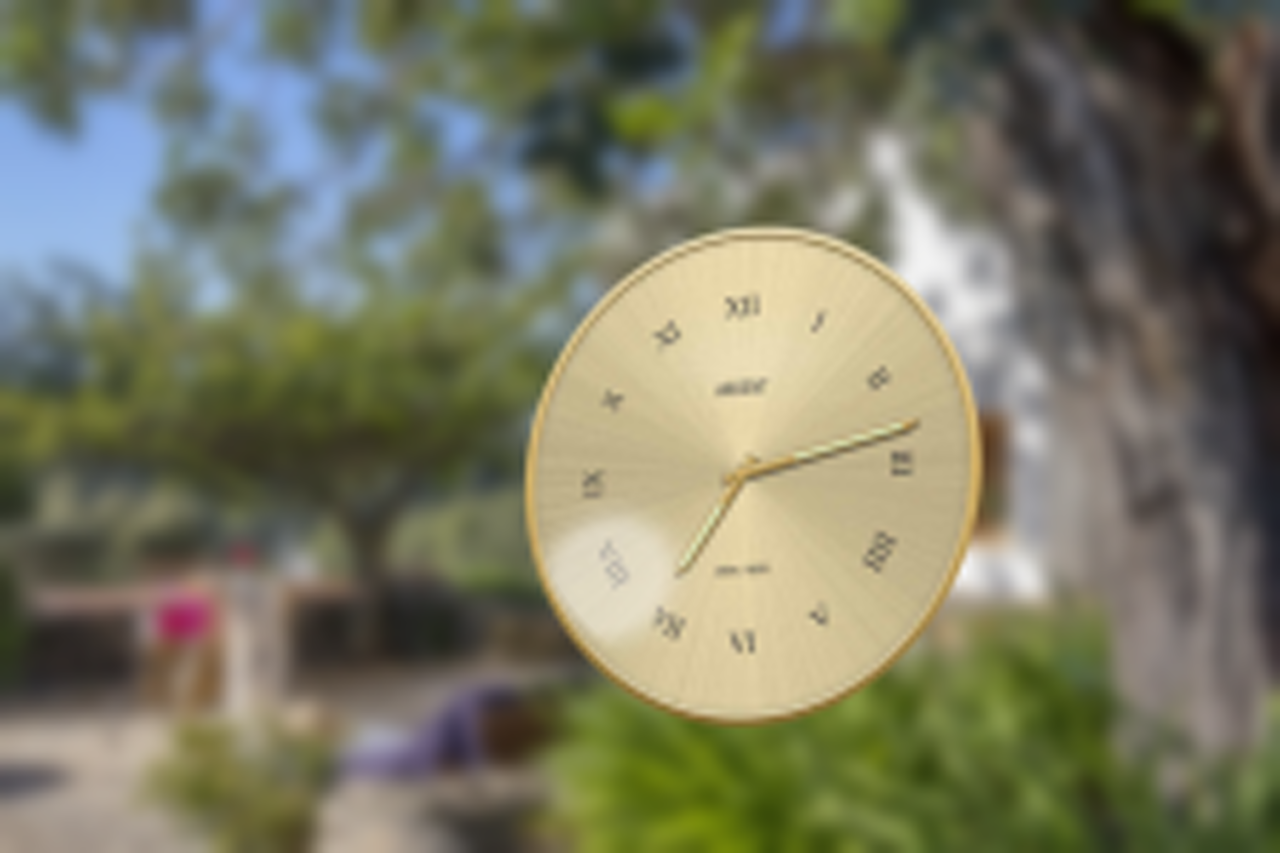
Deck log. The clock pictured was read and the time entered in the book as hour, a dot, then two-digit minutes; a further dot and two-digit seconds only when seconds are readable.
7.13
